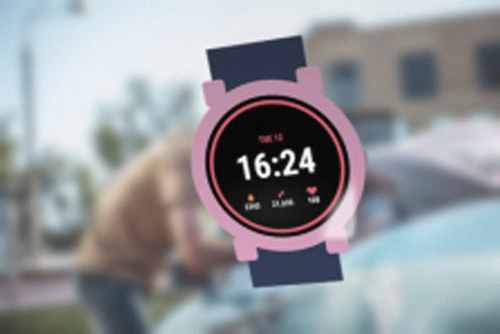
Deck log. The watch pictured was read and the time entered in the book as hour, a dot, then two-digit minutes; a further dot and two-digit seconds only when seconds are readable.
16.24
